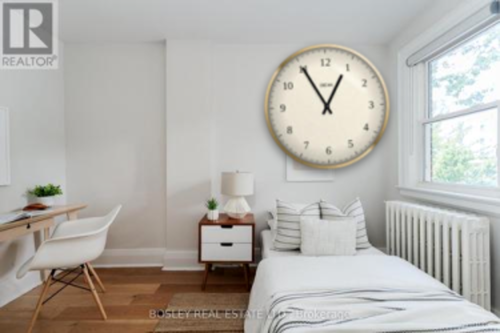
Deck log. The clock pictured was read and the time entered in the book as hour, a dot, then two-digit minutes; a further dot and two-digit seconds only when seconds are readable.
12.55
